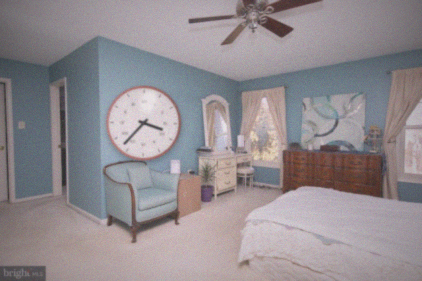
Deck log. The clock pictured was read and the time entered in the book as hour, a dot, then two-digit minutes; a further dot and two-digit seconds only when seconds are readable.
3.37
